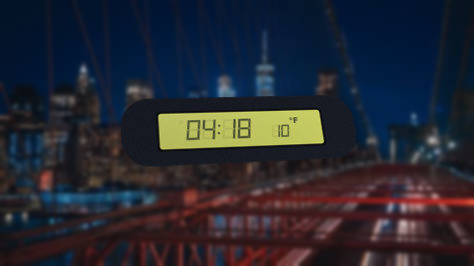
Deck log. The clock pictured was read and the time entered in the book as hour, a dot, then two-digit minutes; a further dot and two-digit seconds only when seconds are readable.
4.18
